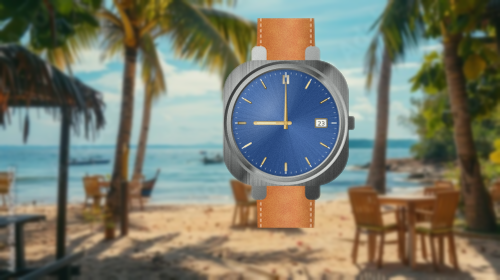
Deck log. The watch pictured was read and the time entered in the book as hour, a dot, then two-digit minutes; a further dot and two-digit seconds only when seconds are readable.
9.00
